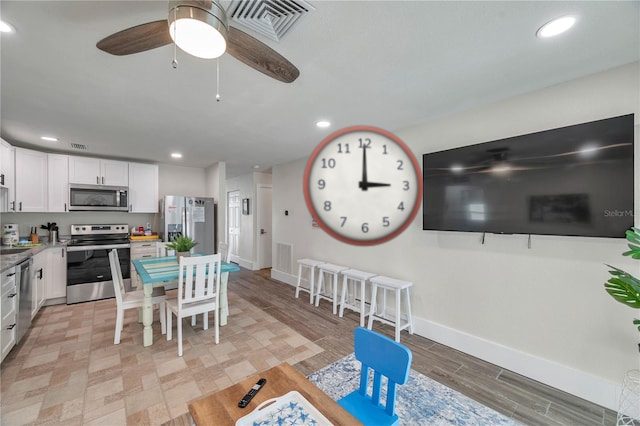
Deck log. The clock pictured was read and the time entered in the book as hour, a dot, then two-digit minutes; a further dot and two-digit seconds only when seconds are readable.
3.00
